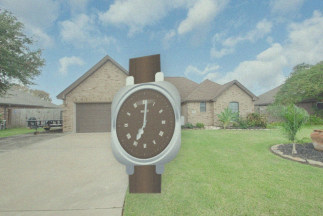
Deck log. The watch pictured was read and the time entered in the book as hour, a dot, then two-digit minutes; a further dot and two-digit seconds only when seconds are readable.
7.01
